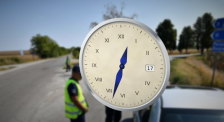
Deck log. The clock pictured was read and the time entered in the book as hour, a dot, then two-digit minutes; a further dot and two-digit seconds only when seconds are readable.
12.33
